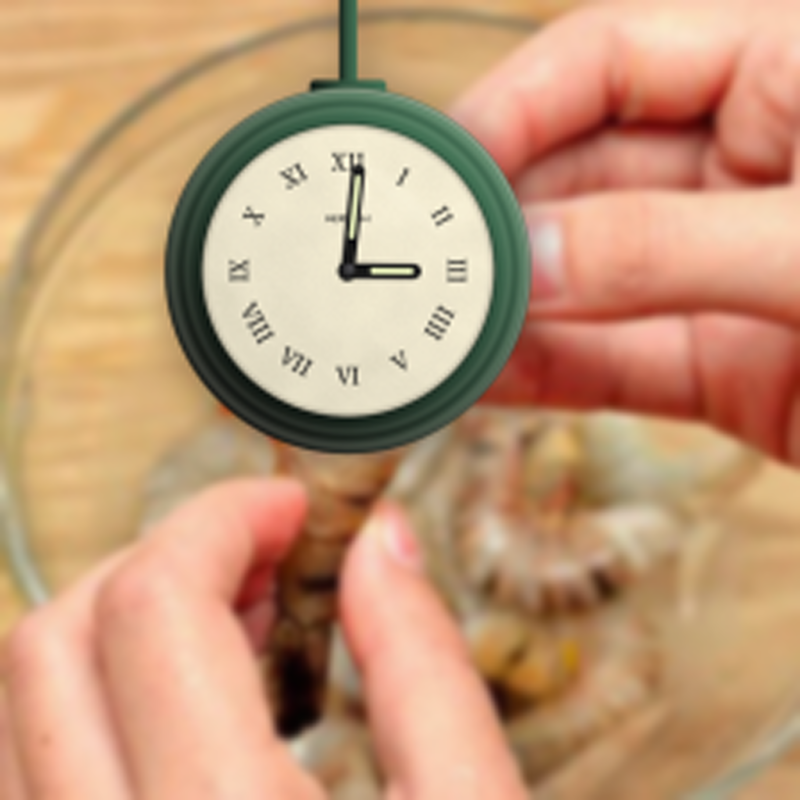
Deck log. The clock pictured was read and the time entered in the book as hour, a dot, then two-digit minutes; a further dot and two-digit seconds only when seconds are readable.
3.01
